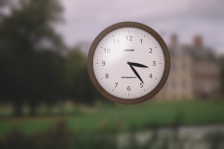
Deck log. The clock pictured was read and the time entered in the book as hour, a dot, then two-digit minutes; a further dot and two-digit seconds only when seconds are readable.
3.24
